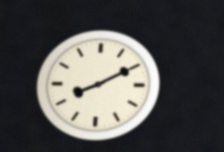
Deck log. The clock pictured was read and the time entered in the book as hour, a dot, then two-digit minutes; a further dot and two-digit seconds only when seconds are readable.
8.10
